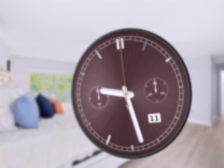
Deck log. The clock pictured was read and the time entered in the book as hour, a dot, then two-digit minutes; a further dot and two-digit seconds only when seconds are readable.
9.28
